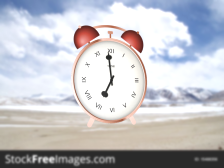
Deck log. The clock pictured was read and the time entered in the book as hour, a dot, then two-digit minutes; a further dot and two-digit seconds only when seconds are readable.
6.59
